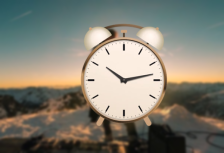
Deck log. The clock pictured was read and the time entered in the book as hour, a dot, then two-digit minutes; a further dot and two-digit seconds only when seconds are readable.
10.13
